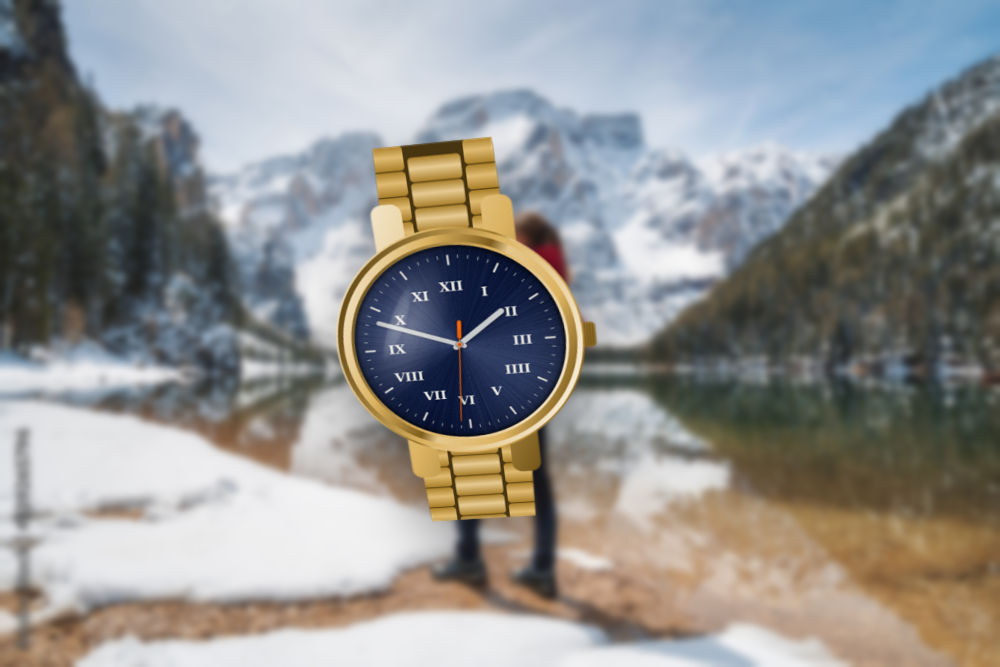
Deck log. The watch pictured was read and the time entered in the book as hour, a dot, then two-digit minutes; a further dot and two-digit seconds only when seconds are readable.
1.48.31
